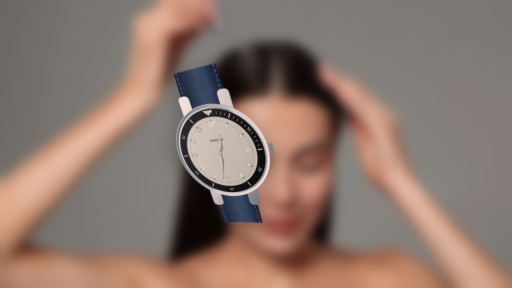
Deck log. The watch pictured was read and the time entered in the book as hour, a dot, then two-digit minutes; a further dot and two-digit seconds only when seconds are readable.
12.32
